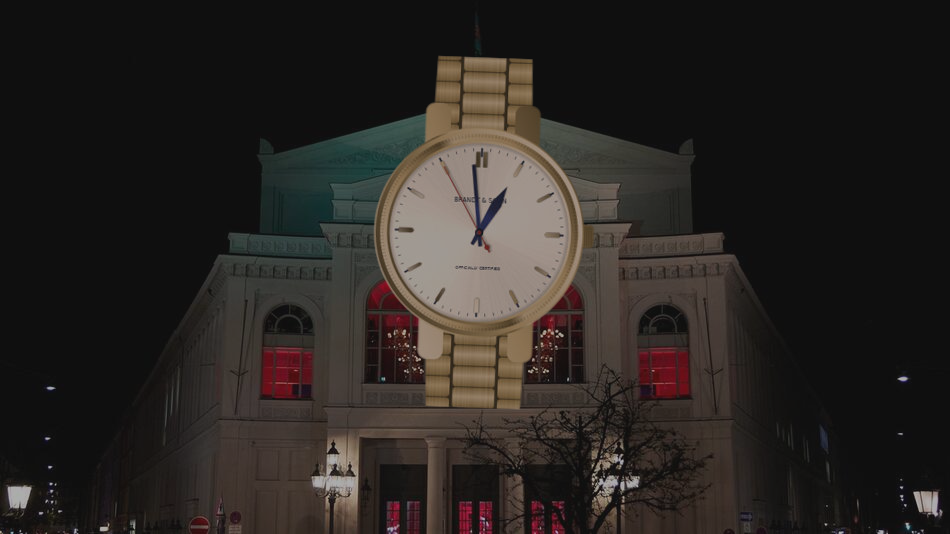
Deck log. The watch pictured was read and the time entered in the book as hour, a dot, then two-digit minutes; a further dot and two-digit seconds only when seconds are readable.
12.58.55
